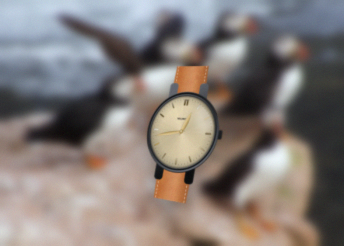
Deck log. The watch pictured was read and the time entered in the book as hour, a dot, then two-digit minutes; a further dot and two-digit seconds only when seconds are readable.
12.43
